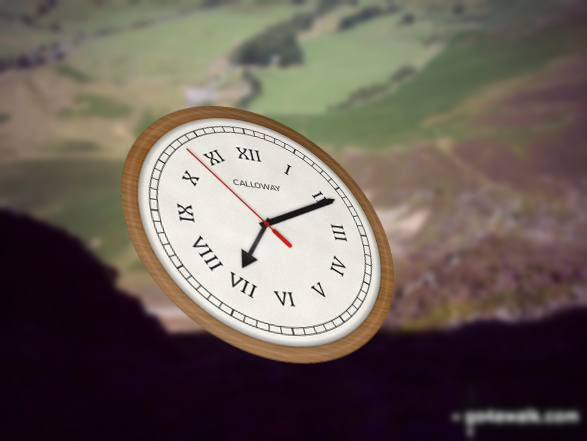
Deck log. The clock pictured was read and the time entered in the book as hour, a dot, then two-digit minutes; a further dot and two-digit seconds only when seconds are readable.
7.10.53
